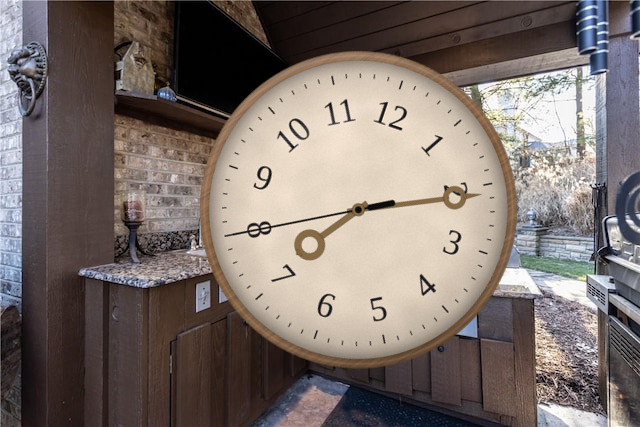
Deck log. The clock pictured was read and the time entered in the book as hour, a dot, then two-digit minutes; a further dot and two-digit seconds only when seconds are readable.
7.10.40
